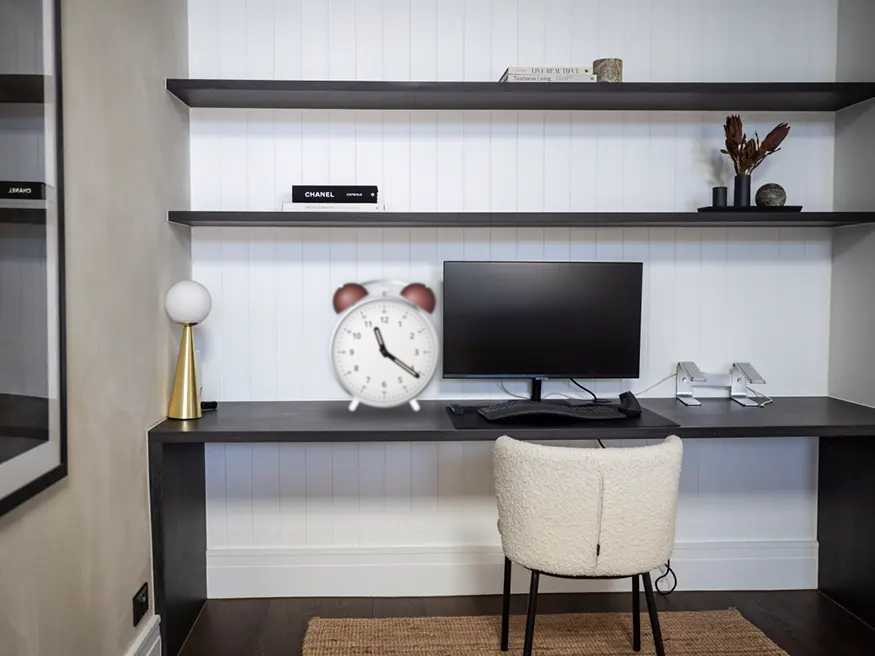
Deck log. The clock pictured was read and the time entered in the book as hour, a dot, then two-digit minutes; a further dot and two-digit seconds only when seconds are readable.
11.21
